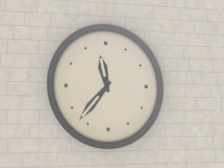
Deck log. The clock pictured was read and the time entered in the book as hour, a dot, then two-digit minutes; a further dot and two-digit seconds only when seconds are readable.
11.37
